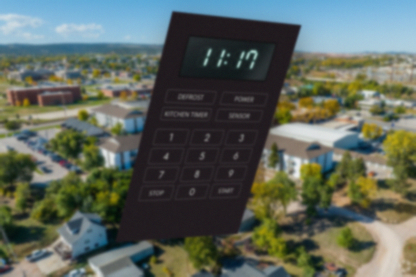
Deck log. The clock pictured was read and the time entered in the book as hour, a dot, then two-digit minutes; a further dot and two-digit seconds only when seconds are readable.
11.17
